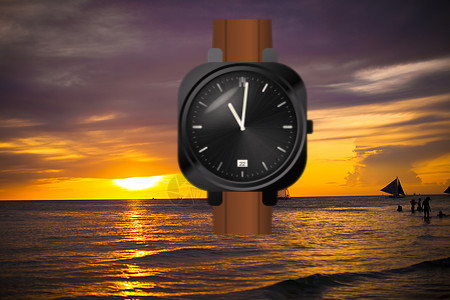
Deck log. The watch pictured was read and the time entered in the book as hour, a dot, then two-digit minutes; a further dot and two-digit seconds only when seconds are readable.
11.01
